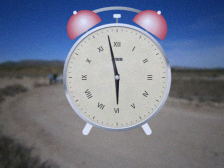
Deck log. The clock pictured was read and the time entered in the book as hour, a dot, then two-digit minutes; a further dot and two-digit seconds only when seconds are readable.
5.58
